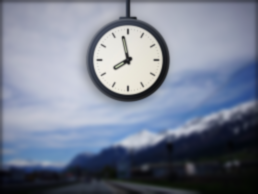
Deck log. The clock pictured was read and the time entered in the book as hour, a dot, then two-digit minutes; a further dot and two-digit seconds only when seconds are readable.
7.58
